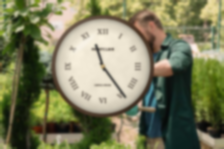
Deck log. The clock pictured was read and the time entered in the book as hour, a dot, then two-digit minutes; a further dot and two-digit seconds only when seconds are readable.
11.24
